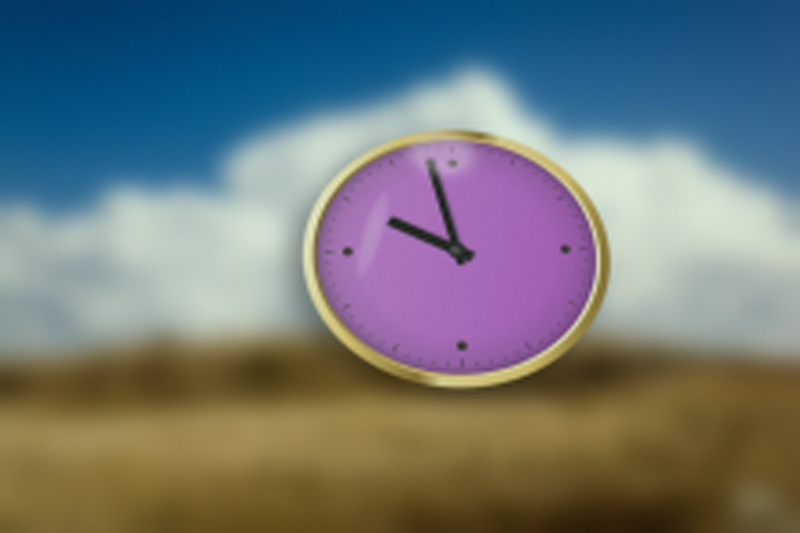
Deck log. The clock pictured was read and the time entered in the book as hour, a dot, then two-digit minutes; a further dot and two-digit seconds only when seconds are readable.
9.58
